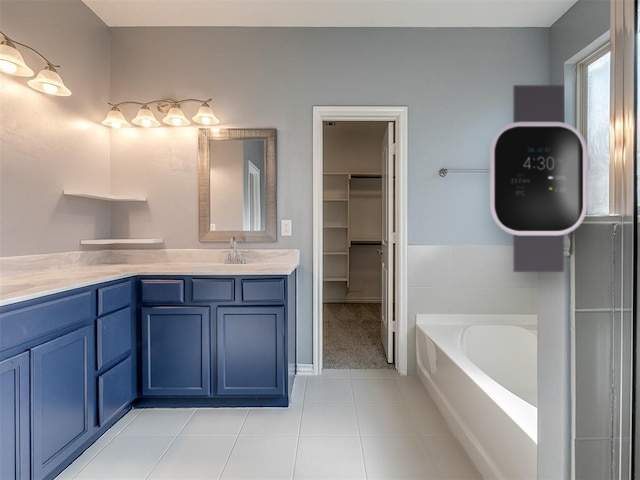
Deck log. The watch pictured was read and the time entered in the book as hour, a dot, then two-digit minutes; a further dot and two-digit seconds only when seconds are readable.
4.30
